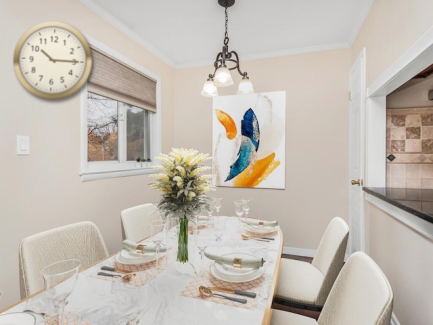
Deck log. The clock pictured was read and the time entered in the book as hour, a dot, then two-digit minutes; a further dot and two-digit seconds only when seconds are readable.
10.15
